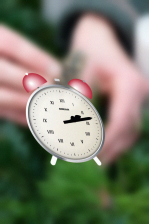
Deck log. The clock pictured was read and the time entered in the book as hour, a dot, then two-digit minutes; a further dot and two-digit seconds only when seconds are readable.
2.13
